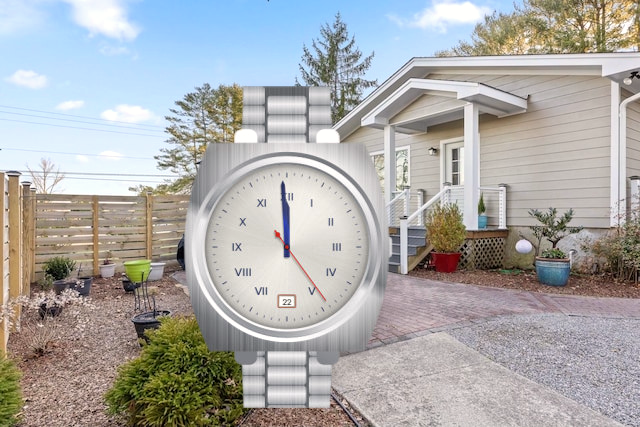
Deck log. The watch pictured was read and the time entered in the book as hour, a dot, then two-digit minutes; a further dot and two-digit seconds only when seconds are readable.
11.59.24
